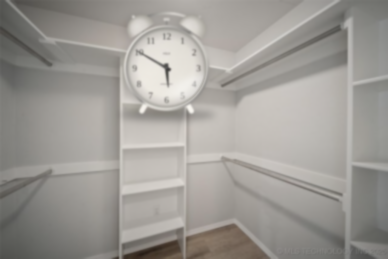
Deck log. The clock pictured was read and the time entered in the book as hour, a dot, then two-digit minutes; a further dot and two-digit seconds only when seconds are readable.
5.50
